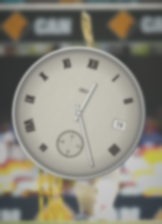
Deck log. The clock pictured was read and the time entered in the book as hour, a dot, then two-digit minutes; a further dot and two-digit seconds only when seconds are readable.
12.25
